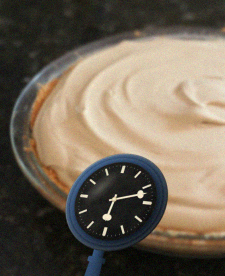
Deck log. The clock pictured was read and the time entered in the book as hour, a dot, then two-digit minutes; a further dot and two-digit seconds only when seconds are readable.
6.12
